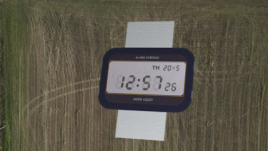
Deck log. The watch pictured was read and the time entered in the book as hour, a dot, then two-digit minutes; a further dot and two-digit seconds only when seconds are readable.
12.57.26
